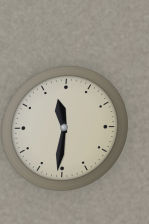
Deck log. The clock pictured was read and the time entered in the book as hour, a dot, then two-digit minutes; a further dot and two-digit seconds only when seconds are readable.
11.31
